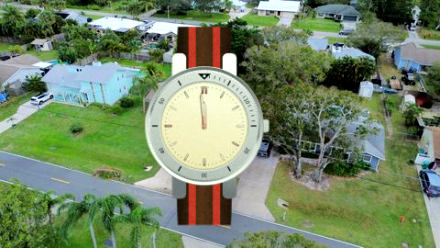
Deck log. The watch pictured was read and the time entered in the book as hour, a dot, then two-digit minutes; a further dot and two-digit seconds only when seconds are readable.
11.59
